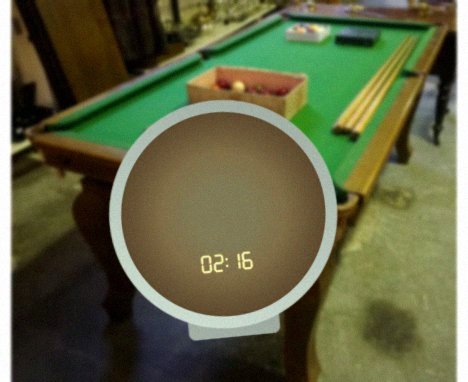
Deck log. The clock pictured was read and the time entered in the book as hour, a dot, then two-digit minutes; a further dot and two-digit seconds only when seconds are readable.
2.16
